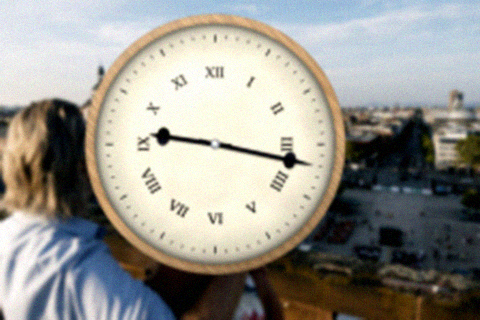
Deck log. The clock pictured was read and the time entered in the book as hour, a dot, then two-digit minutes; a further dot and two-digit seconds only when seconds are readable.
9.17
